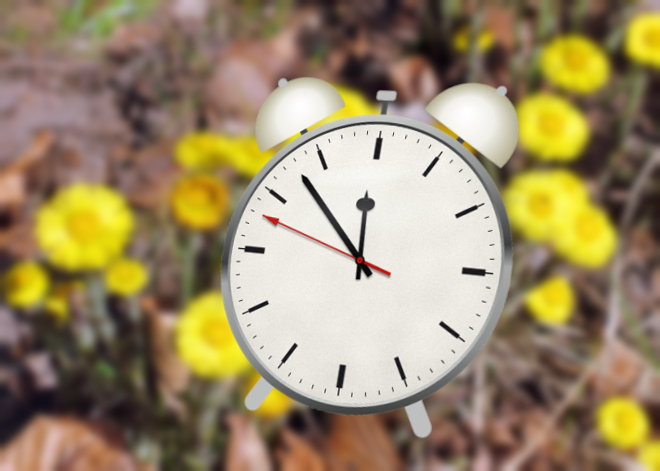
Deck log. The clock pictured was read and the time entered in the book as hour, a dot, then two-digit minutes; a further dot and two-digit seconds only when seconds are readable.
11.52.48
